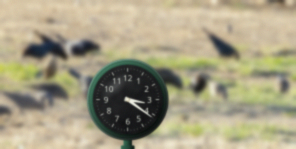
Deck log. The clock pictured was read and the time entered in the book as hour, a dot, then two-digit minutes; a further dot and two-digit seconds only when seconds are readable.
3.21
